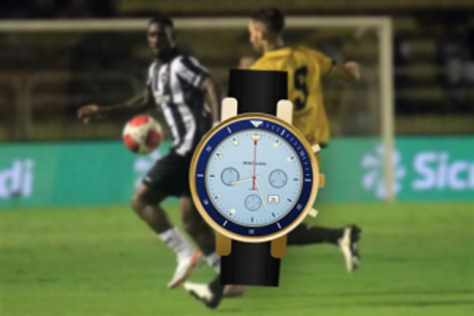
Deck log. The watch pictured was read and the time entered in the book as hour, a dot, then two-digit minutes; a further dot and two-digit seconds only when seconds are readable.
8.26
